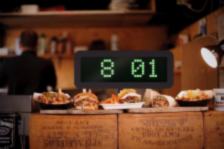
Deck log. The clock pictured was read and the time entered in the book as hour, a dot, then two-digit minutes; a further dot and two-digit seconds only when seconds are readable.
8.01
